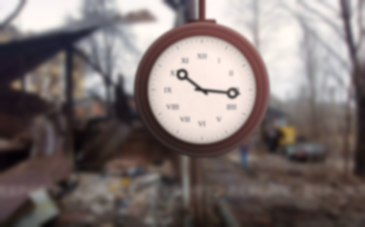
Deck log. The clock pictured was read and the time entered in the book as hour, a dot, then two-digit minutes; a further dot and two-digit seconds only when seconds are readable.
10.16
